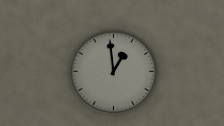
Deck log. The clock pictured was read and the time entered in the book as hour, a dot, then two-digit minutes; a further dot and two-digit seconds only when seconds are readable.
12.59
